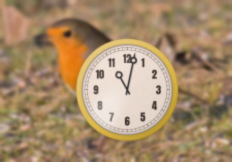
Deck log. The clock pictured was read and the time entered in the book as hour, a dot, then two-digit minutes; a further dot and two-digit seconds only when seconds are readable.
11.02
